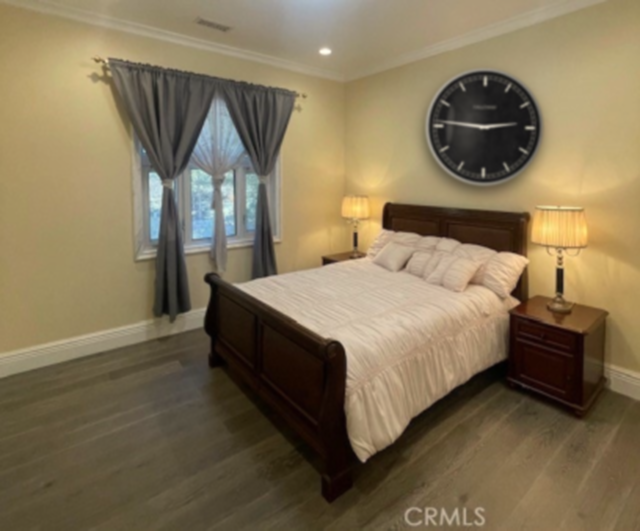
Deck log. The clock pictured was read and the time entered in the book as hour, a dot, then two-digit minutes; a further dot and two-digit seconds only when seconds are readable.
2.46
